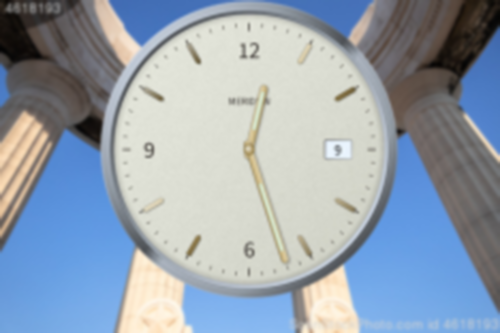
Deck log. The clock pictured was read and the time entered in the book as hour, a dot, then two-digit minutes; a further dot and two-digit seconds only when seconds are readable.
12.27
